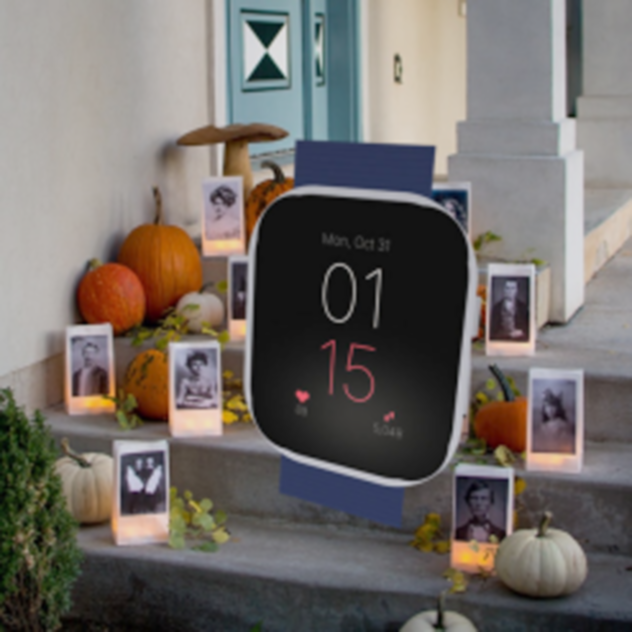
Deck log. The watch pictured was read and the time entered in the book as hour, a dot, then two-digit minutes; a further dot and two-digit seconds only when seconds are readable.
1.15
